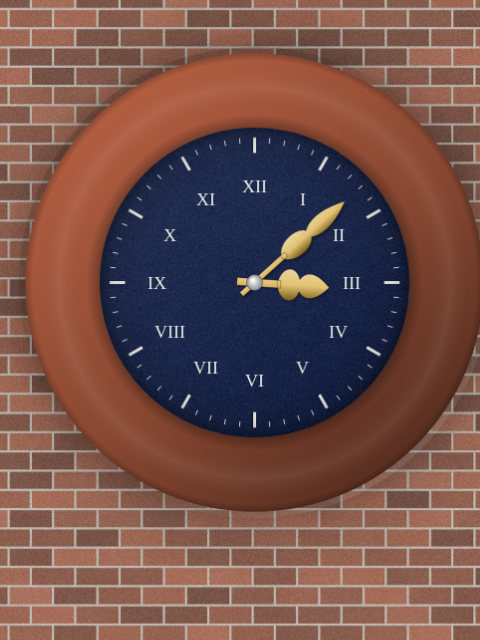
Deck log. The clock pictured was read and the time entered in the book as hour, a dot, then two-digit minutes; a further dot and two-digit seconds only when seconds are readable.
3.08
